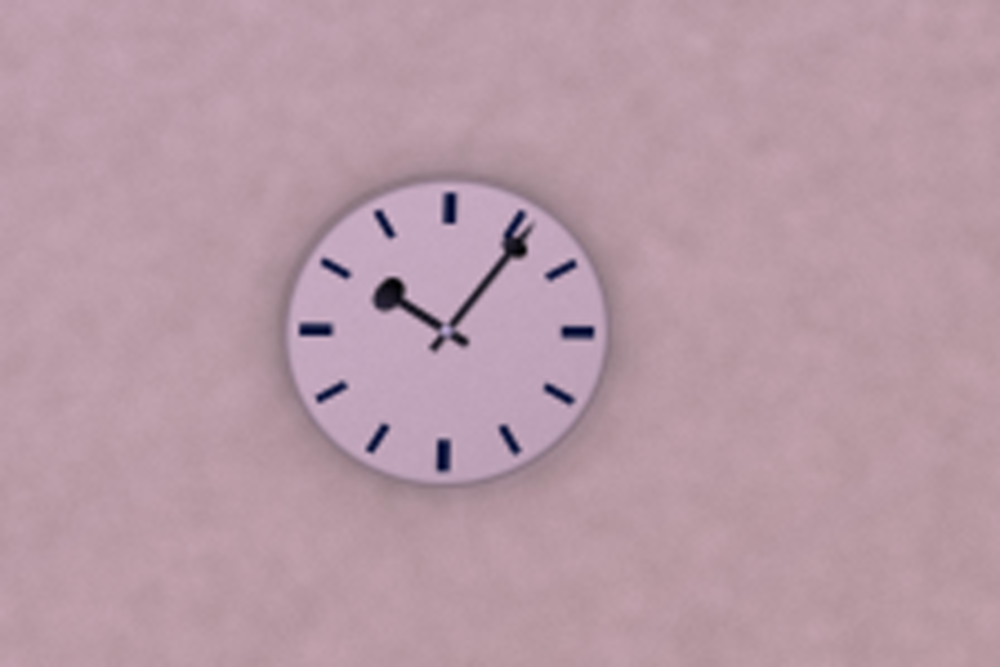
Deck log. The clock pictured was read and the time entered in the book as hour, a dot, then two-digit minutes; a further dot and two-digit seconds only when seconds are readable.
10.06
